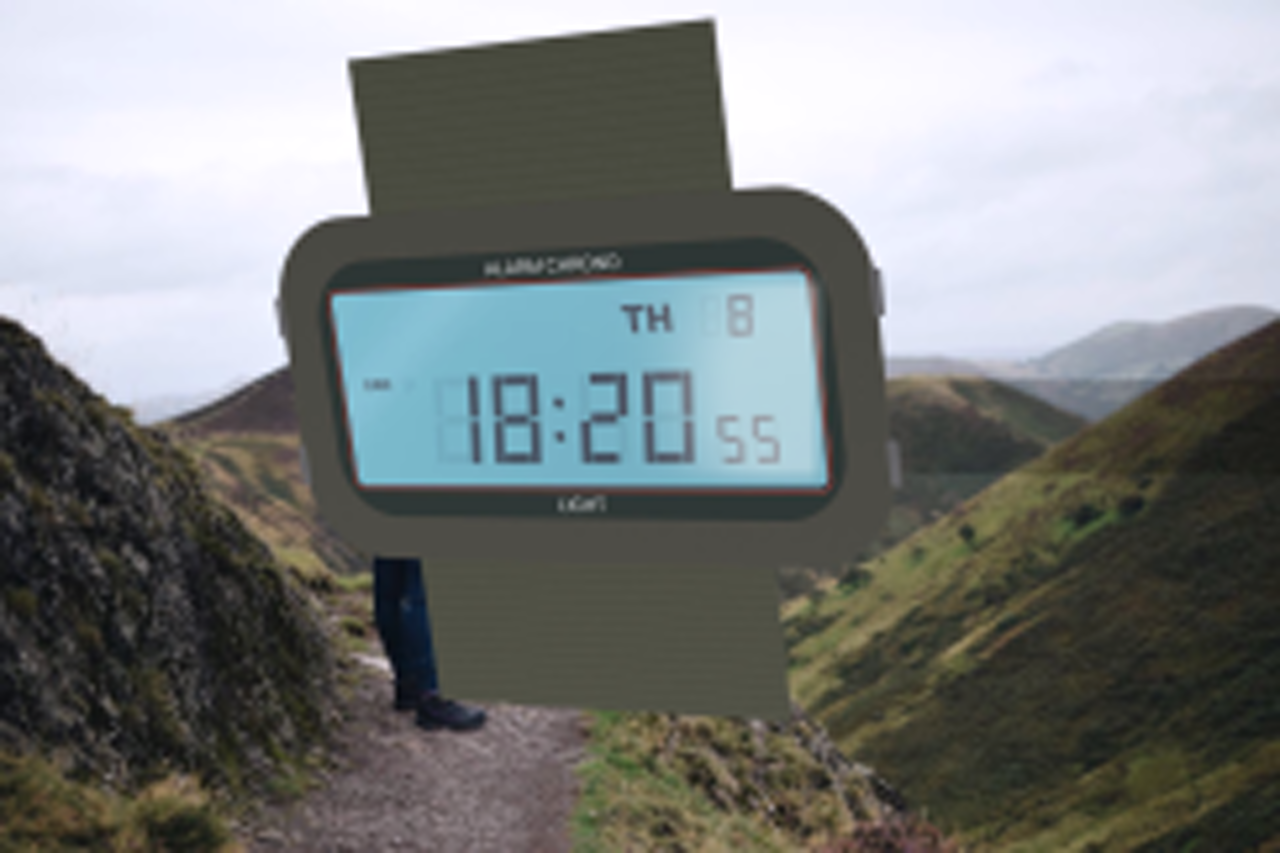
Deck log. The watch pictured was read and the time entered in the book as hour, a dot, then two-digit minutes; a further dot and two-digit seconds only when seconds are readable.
18.20.55
